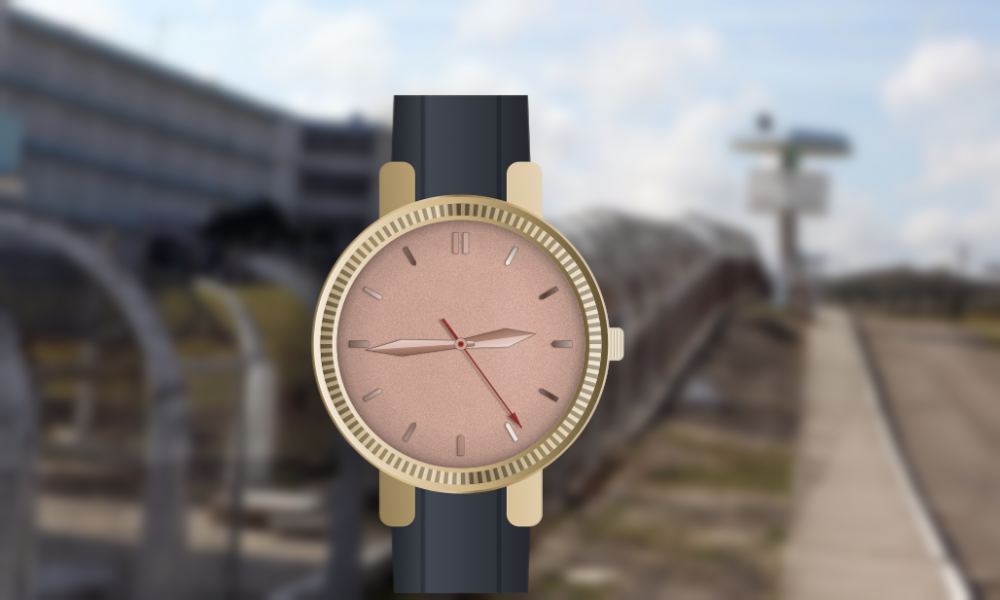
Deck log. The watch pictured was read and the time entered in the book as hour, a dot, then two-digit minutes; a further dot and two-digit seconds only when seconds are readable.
2.44.24
